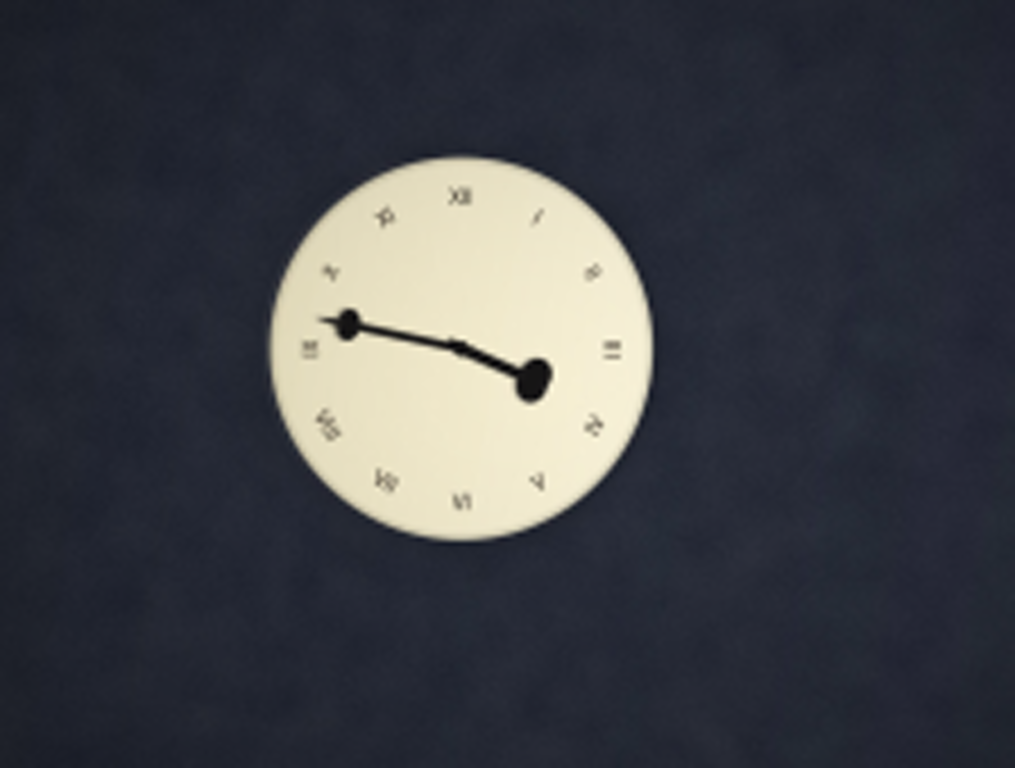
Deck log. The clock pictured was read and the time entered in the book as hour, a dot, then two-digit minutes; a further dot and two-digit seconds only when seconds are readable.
3.47
